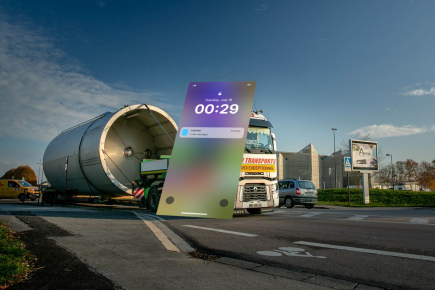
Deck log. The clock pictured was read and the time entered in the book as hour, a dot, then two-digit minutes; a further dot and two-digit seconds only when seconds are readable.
0.29
